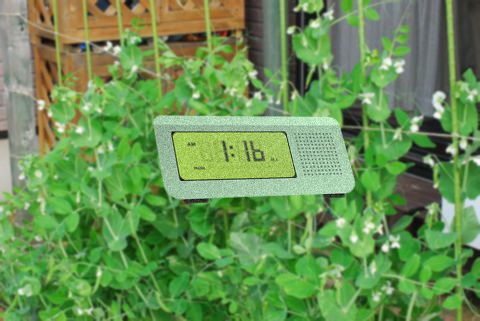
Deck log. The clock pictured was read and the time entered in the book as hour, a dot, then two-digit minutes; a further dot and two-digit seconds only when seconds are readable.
1.16
